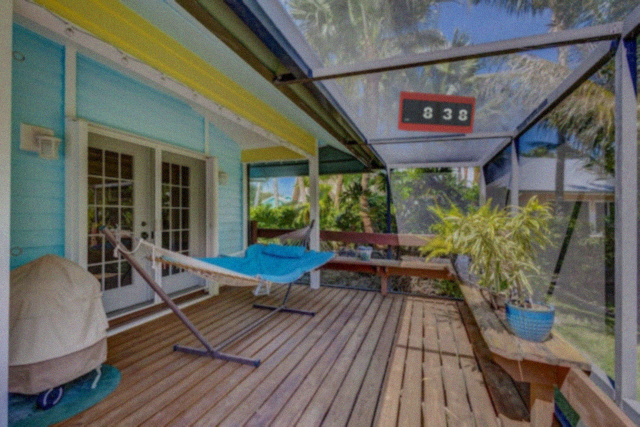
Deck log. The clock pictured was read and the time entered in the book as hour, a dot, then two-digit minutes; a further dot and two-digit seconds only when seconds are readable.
8.38
